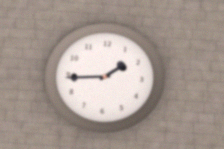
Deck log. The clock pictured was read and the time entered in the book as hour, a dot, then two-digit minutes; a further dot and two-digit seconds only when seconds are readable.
1.44
